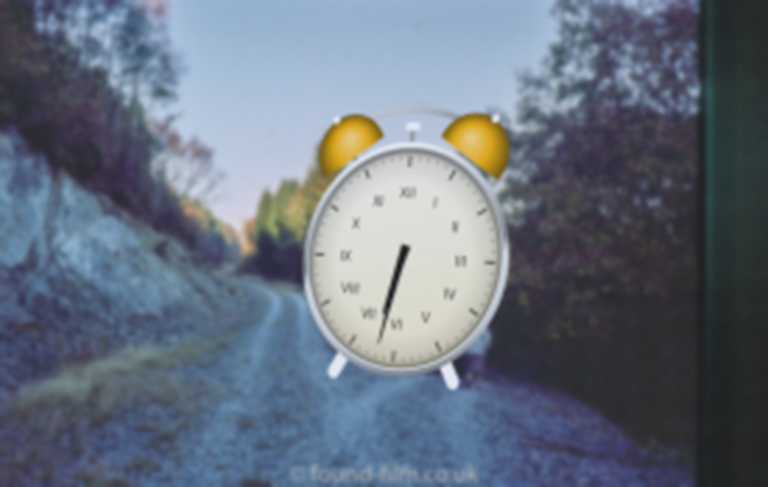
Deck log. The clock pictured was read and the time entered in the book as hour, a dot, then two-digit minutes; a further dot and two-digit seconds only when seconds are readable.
6.32
